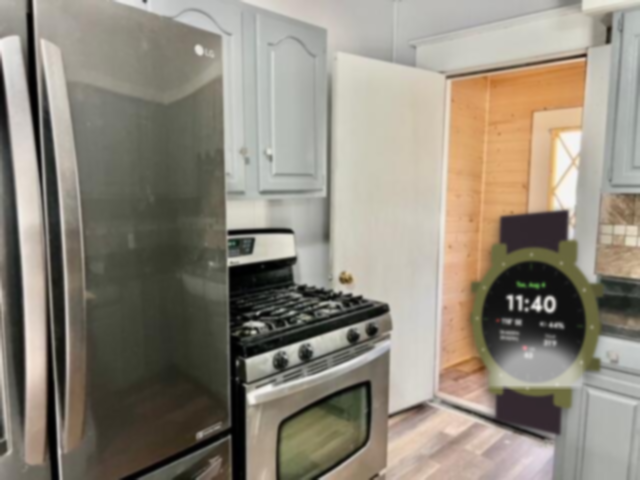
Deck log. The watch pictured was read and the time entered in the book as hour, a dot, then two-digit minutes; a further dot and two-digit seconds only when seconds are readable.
11.40
